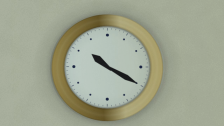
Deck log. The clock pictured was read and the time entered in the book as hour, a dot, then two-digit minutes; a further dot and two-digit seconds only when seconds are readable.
10.20
